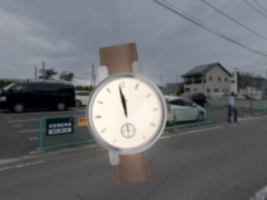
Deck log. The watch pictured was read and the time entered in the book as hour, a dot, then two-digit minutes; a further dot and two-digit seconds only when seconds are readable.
11.59
